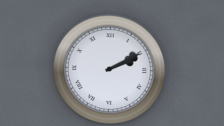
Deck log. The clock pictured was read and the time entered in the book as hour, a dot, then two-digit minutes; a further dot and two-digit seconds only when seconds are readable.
2.10
